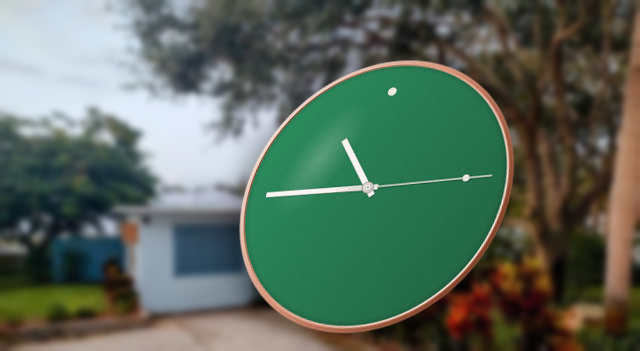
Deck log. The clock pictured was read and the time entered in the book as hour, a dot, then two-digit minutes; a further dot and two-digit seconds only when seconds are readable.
10.44.14
